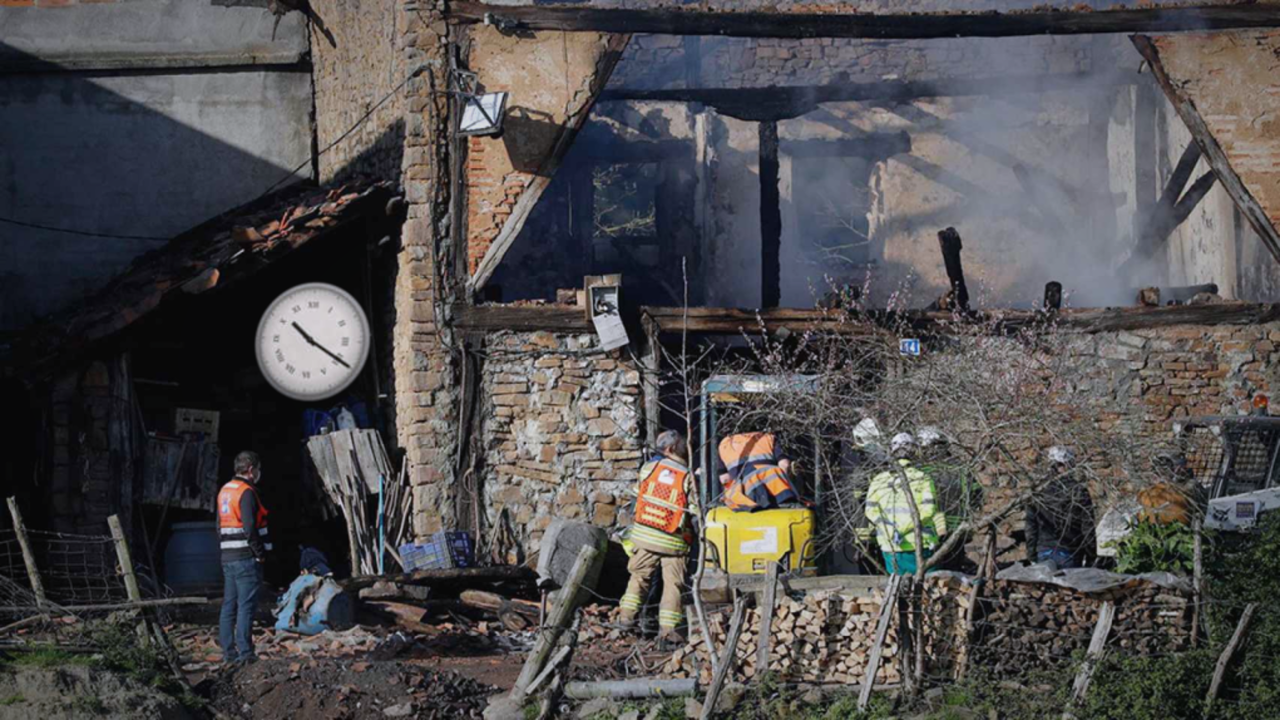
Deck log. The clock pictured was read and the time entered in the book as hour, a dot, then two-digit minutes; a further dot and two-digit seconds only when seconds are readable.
10.20
